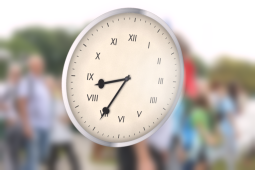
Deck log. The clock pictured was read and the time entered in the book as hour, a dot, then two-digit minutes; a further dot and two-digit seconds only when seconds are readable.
8.35
